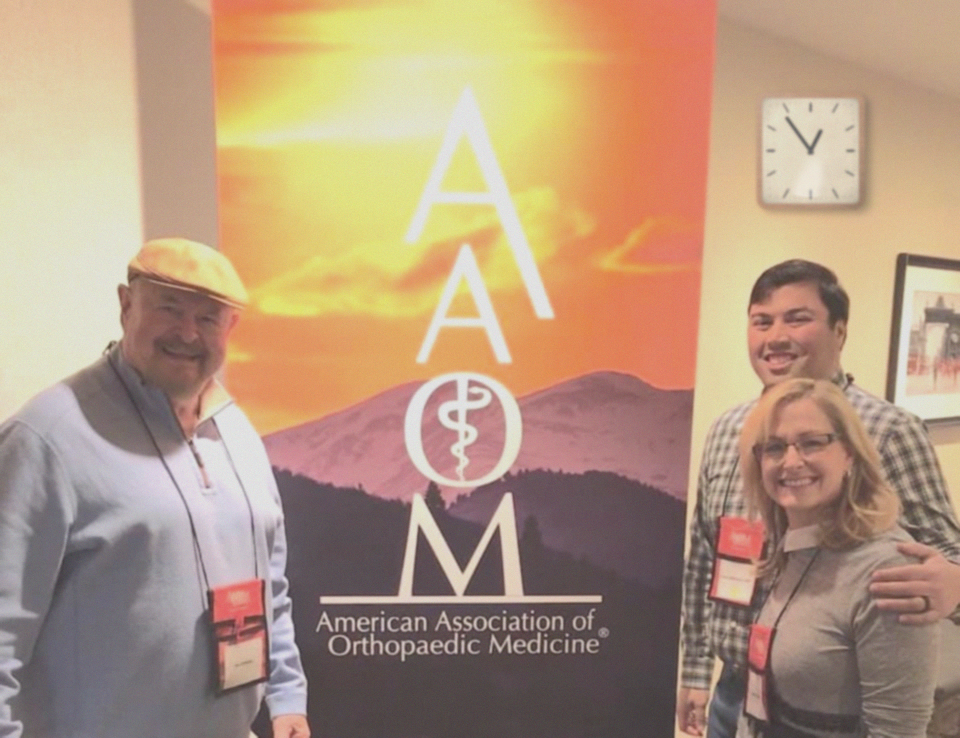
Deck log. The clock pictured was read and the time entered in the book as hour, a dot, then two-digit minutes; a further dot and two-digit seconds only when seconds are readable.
12.54
